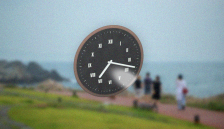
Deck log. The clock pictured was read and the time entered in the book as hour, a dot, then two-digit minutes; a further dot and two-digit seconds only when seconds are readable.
7.18
